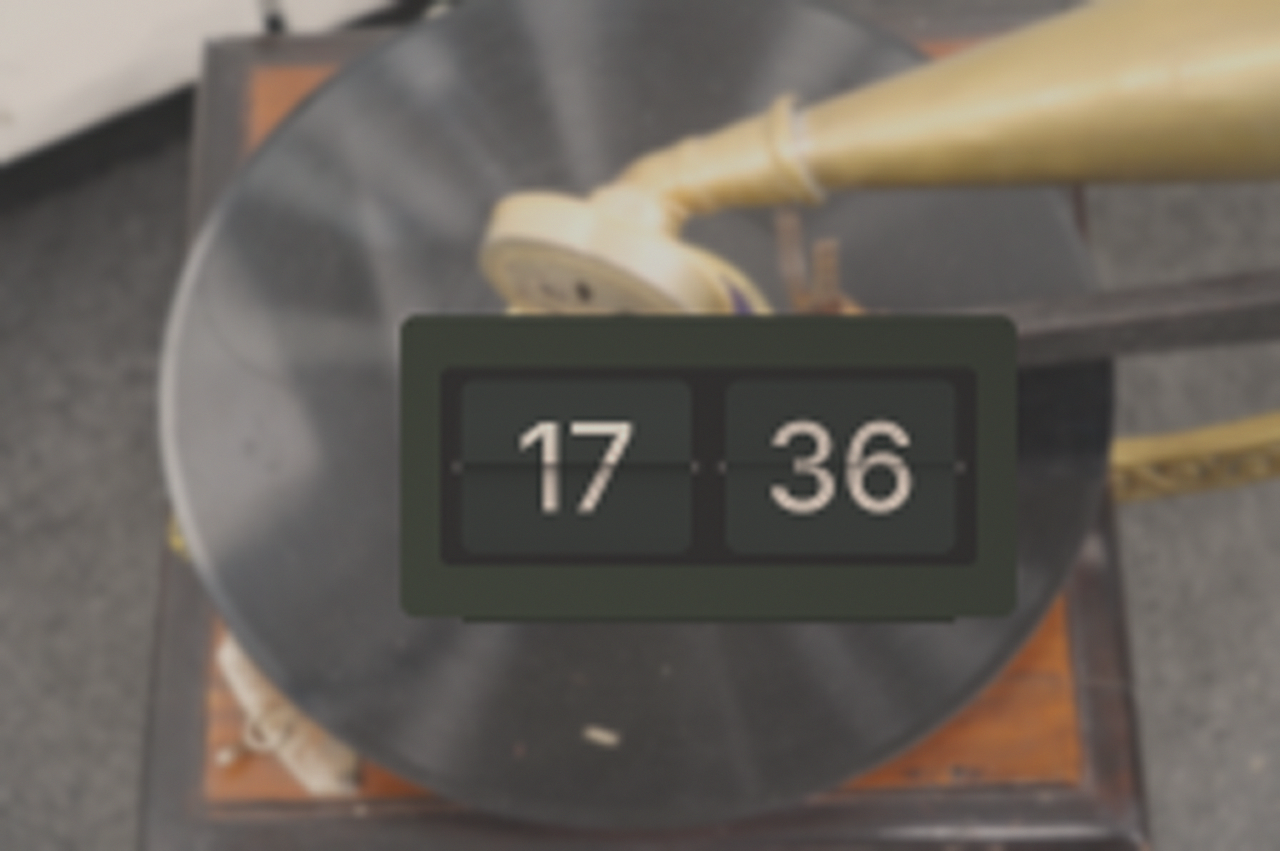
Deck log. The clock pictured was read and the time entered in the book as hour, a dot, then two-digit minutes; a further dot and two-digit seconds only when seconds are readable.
17.36
